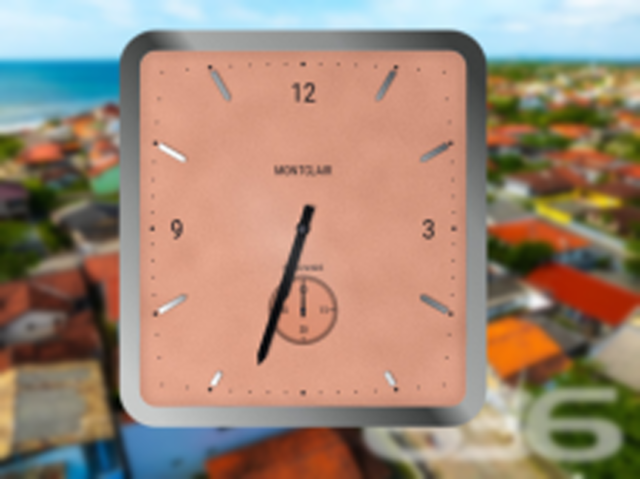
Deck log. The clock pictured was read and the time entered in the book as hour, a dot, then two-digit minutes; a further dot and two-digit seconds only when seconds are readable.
6.33
